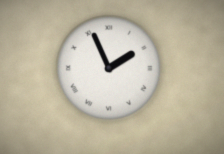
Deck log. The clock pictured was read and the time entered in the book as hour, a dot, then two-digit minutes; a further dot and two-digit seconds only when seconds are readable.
1.56
